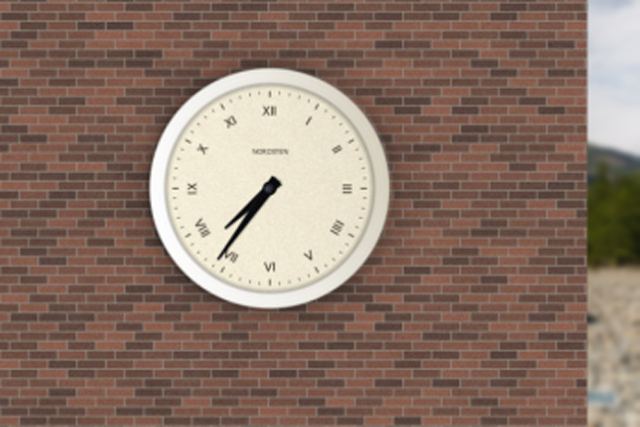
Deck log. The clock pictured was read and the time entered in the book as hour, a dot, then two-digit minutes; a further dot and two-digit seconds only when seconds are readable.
7.36
